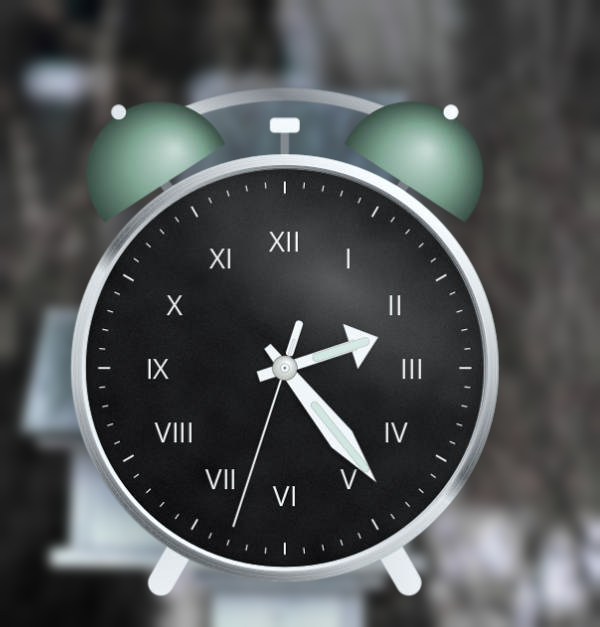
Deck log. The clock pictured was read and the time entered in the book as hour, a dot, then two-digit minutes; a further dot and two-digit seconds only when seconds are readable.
2.23.33
